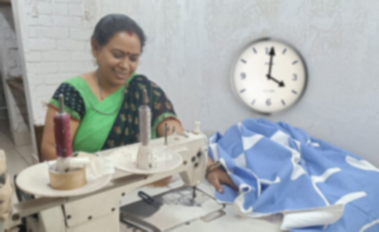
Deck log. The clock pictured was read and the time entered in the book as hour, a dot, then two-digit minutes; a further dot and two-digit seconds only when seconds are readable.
4.01
